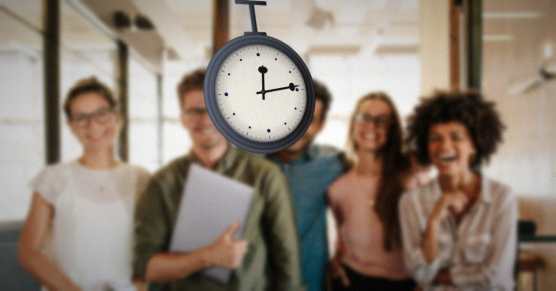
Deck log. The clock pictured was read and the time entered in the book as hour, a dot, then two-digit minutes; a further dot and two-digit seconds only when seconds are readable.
12.14
